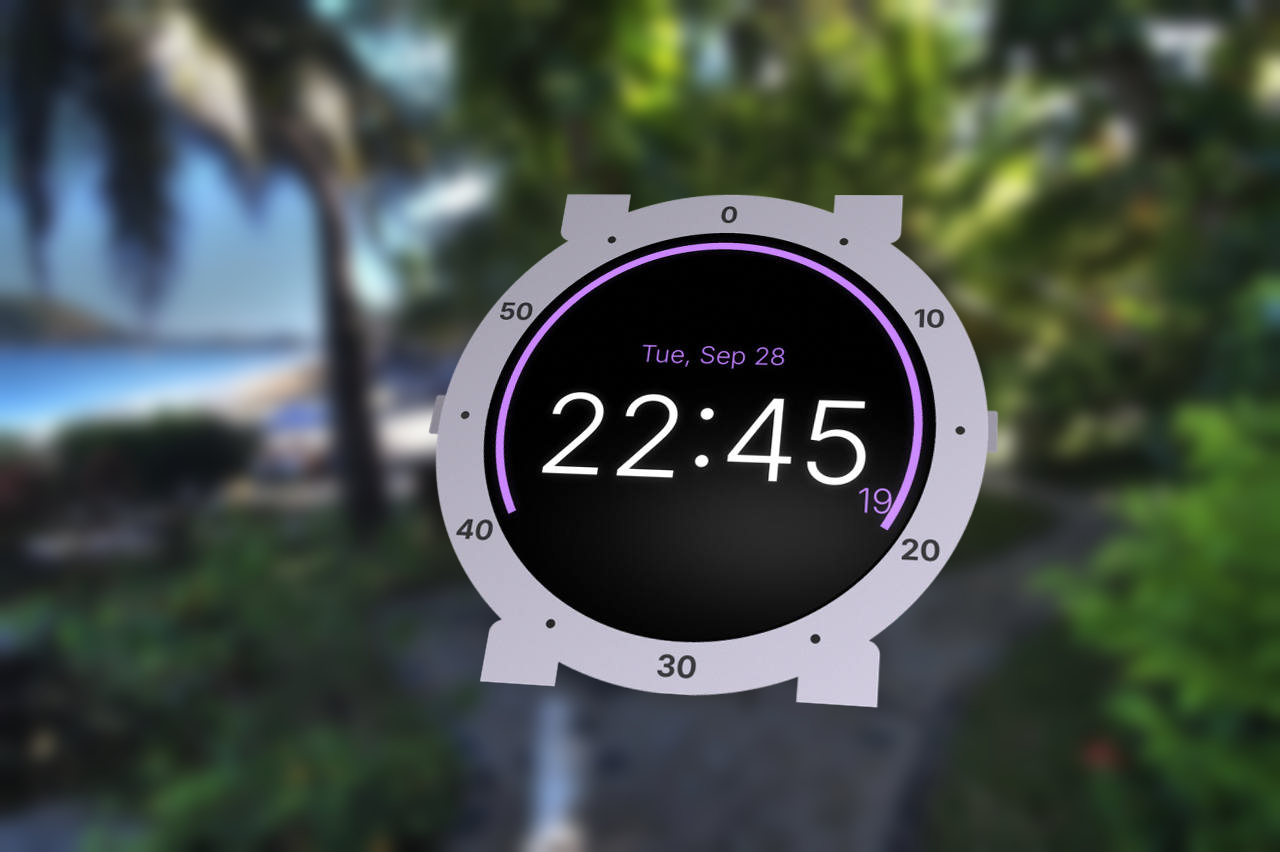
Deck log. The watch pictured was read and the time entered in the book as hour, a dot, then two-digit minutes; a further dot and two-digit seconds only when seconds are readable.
22.45.19
